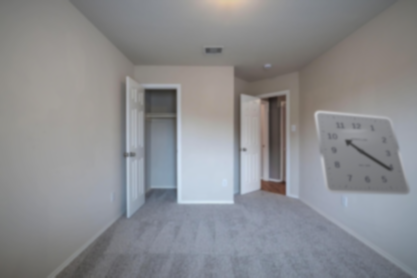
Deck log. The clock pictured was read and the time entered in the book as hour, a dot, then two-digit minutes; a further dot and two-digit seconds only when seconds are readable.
10.21
